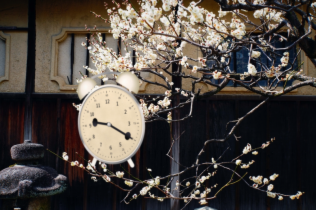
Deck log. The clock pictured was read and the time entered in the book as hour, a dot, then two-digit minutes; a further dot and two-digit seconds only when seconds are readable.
9.20
